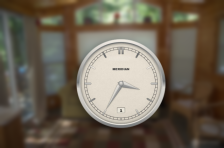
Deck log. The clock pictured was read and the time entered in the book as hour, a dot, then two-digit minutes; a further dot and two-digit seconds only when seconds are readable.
3.35
